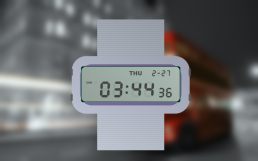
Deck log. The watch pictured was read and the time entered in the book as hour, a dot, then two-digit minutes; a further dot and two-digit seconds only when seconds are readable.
3.44.36
